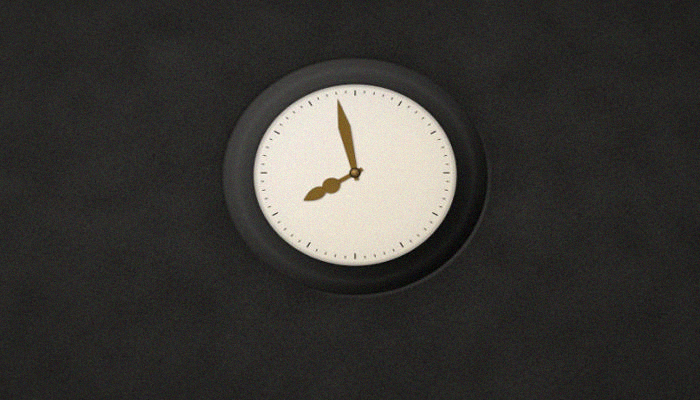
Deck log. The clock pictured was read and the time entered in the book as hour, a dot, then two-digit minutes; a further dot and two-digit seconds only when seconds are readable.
7.58
